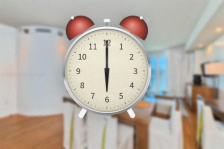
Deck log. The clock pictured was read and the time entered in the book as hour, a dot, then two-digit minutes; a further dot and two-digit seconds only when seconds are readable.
6.00
